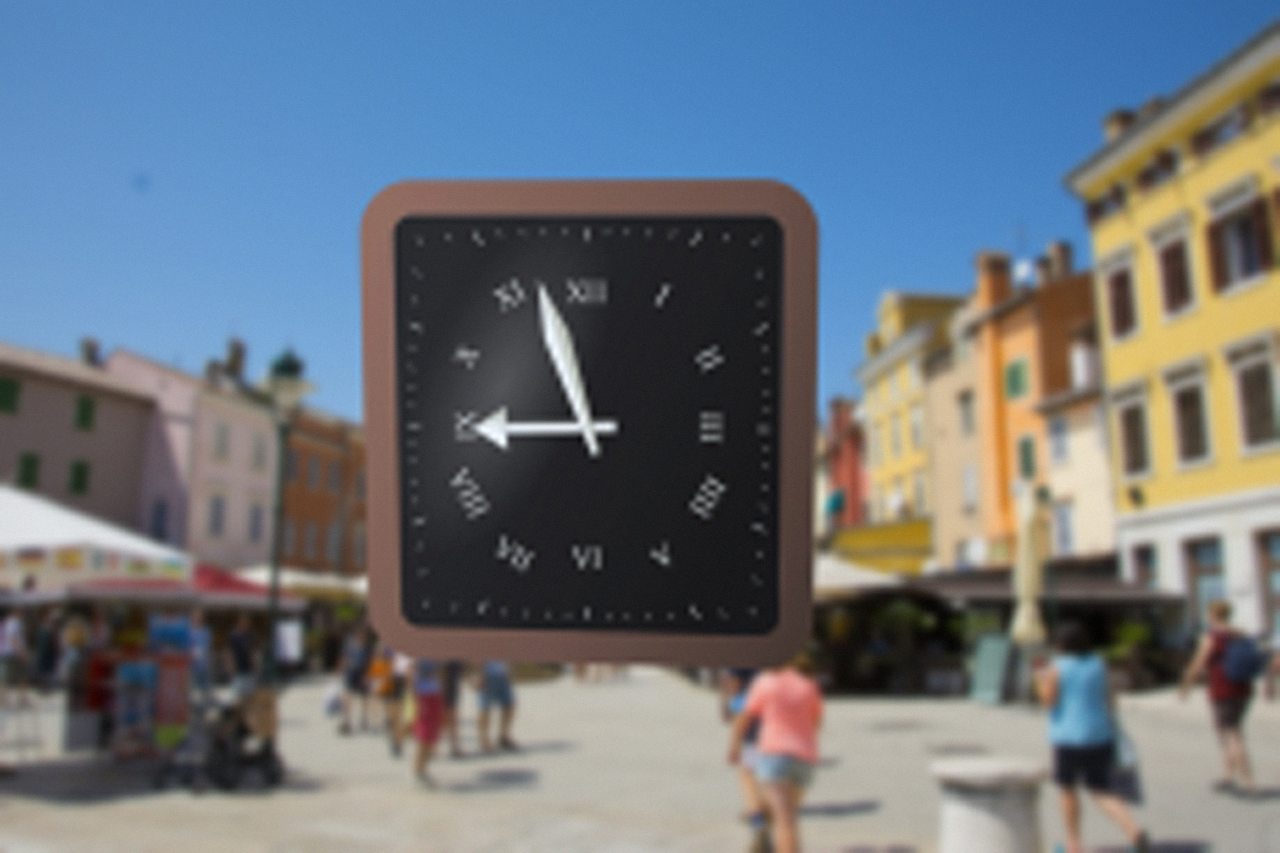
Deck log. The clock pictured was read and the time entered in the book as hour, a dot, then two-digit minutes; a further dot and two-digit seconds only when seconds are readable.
8.57
